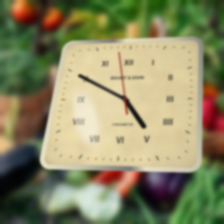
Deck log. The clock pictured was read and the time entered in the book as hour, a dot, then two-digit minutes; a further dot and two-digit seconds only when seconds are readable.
4.49.58
